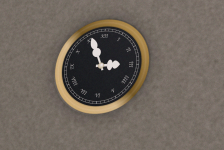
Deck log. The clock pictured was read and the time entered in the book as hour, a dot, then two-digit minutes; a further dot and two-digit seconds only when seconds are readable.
2.56
